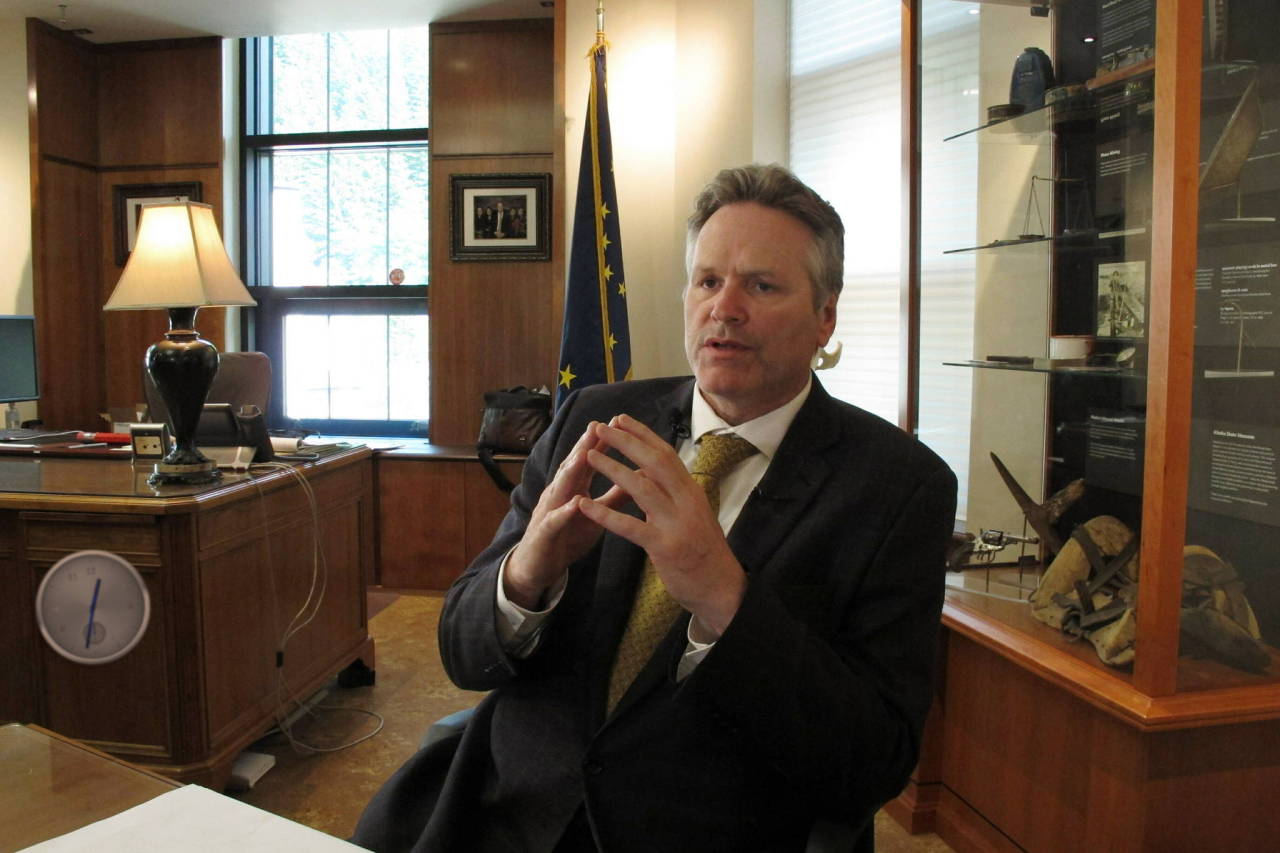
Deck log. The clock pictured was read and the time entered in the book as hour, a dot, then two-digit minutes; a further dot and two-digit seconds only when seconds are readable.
12.32
